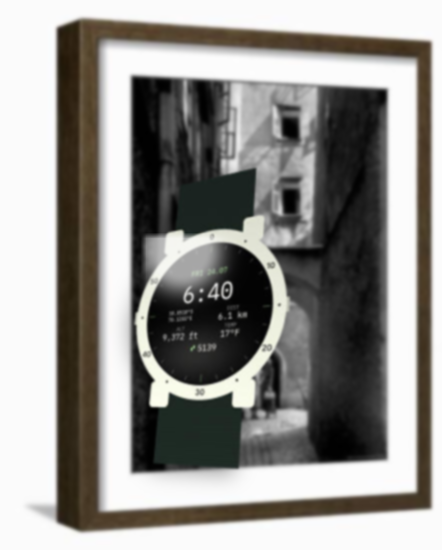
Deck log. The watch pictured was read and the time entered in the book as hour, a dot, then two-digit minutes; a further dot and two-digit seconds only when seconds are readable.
6.40
